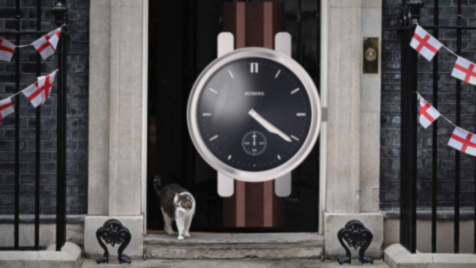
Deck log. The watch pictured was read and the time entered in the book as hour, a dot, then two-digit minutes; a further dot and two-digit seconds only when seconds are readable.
4.21
